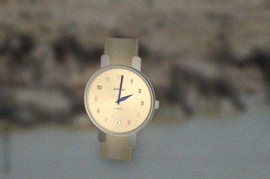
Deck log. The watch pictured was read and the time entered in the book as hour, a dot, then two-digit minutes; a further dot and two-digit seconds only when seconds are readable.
2.01
